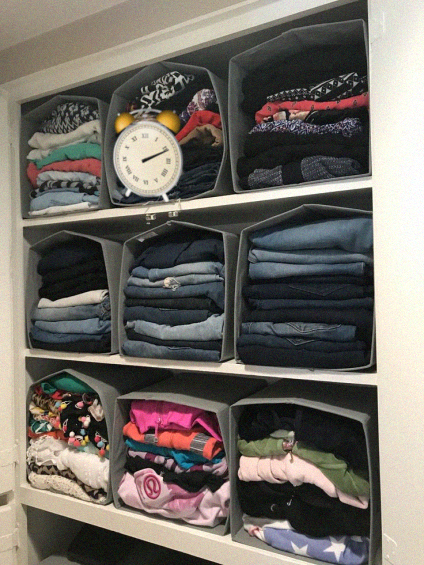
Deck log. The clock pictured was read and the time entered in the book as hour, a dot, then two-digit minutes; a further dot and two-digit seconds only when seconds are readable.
2.11
